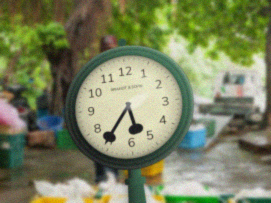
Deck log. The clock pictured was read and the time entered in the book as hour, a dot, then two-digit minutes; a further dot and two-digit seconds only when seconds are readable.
5.36
